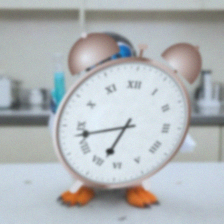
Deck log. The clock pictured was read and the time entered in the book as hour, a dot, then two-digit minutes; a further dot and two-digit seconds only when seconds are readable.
6.43
